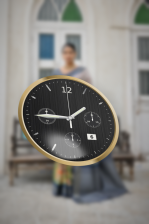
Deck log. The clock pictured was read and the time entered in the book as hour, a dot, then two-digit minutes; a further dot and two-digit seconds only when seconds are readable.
1.45
